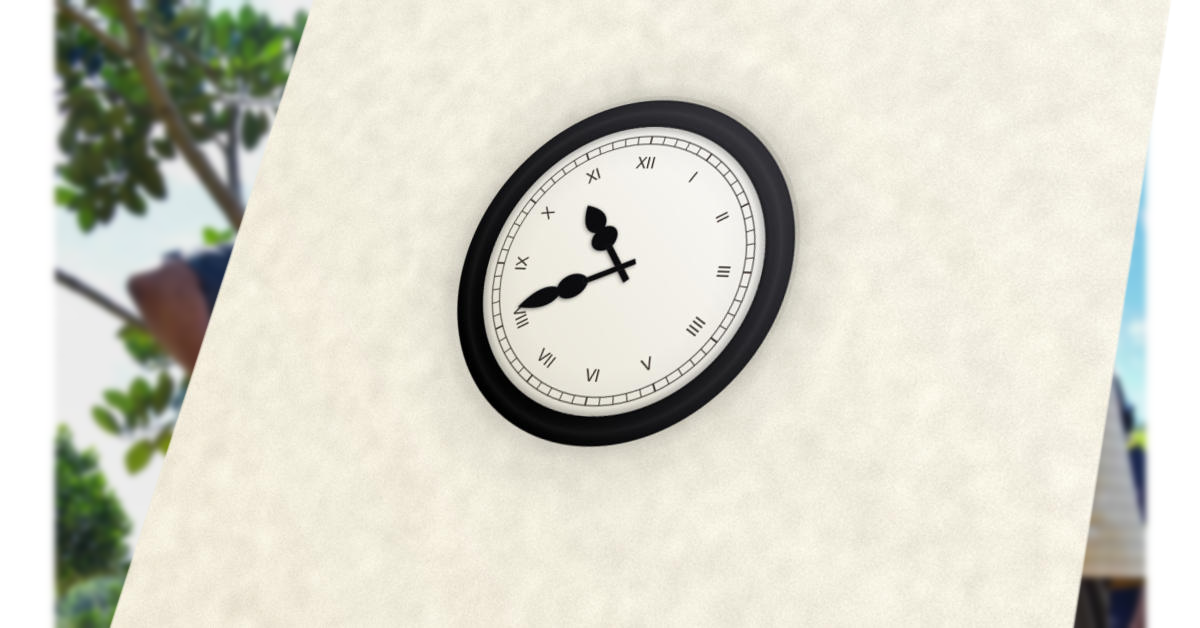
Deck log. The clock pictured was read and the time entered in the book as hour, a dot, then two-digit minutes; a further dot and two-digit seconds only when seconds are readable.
10.41
